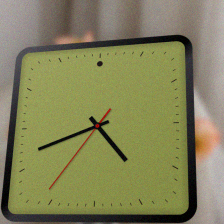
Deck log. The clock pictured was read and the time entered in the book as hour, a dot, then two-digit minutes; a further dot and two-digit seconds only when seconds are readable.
4.41.36
